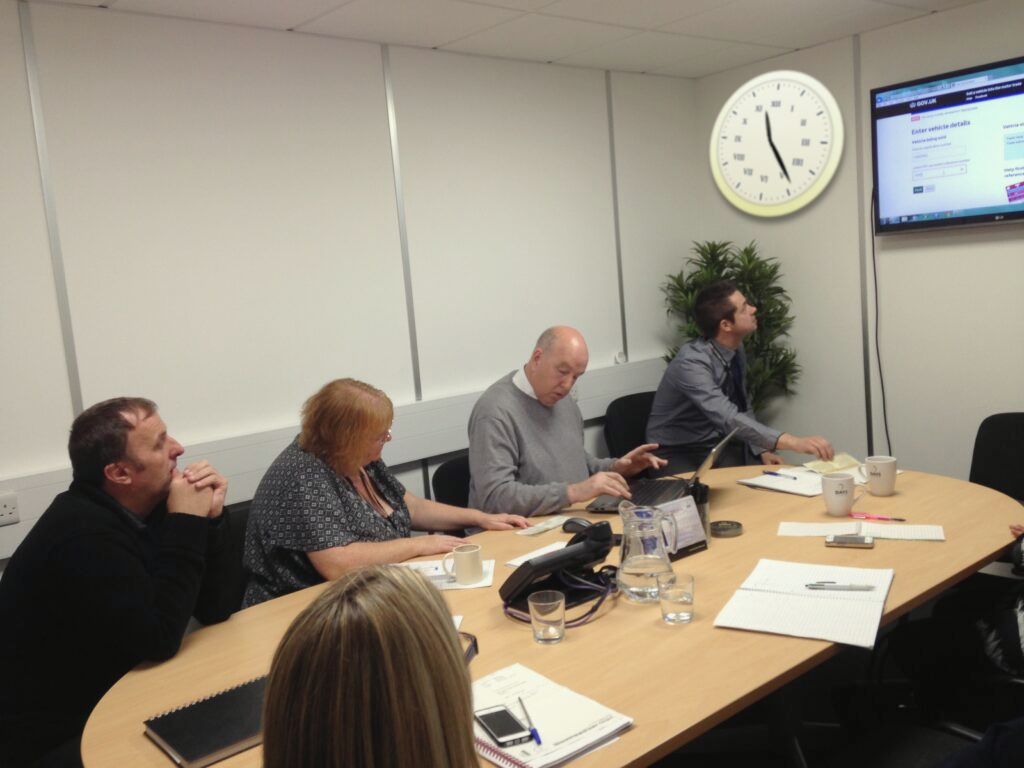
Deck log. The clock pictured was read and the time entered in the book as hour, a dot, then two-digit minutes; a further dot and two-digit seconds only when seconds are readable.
11.24
